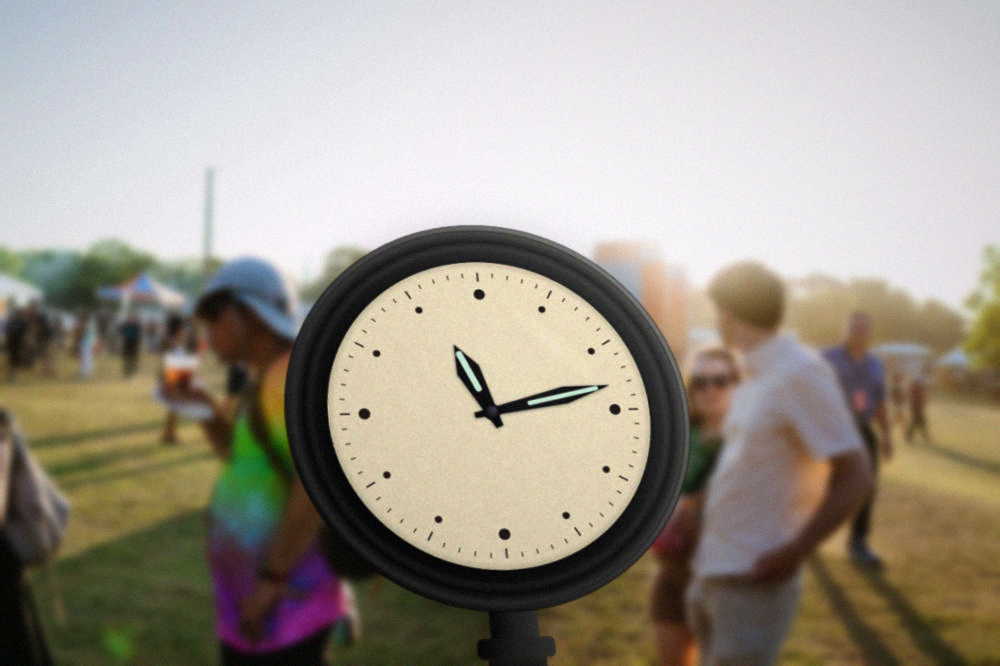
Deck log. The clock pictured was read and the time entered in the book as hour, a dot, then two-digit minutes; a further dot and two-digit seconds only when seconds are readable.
11.13
